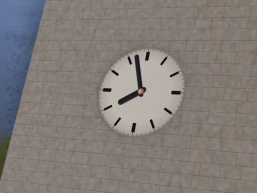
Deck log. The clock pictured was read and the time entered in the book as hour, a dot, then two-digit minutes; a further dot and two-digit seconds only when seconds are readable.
7.57
